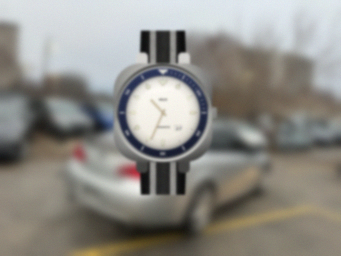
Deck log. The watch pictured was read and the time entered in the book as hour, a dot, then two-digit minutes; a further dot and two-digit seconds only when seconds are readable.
10.34
